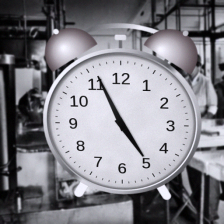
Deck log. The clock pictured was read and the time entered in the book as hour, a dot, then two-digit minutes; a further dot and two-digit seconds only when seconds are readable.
4.56
